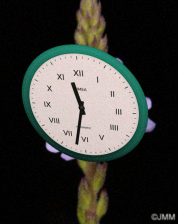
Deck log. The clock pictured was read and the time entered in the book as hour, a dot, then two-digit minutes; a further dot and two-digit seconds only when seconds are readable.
11.32
